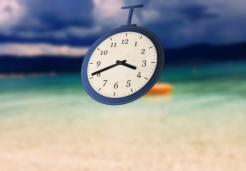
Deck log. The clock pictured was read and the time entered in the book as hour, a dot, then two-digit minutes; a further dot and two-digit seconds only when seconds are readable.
3.41
